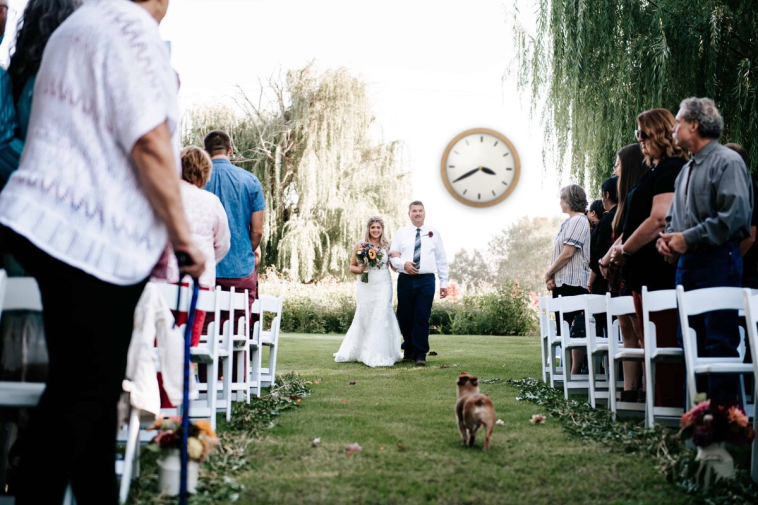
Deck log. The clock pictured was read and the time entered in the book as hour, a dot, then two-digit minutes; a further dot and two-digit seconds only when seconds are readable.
3.40
